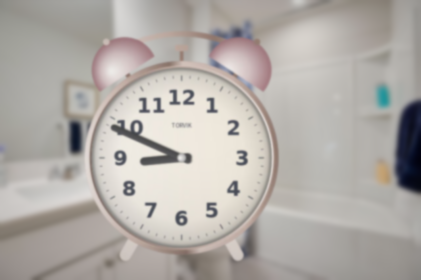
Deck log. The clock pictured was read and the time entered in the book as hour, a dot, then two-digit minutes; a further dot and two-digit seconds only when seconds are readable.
8.49
